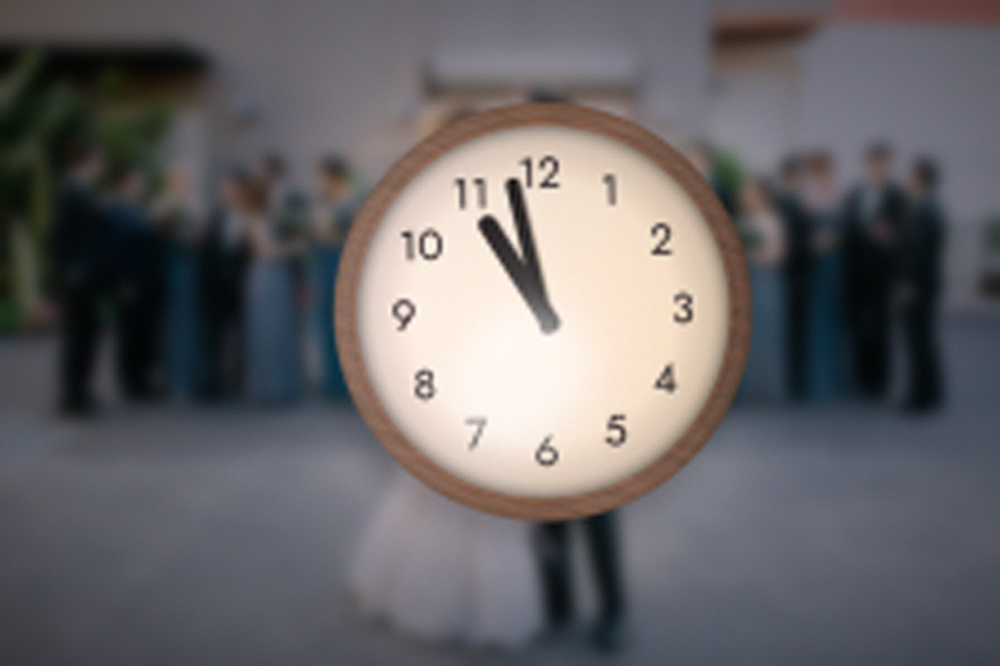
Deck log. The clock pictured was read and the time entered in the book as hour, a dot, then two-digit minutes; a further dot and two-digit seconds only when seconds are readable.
10.58
